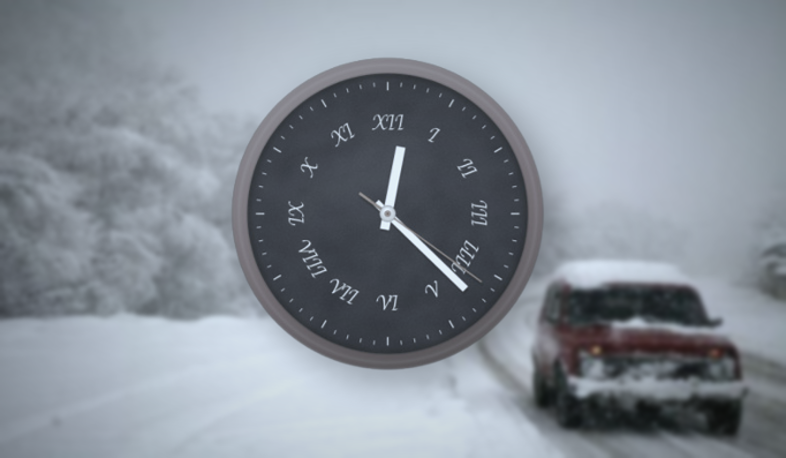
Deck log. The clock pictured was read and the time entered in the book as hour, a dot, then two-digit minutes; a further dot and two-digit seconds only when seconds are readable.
12.22.21
